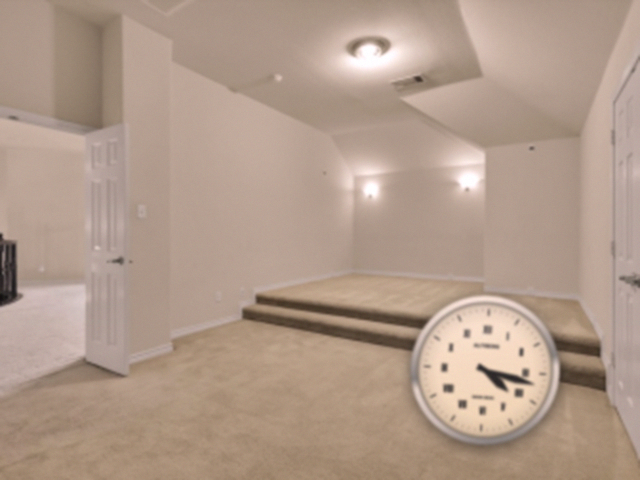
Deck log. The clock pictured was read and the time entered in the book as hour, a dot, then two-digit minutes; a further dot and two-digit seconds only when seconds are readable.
4.17
